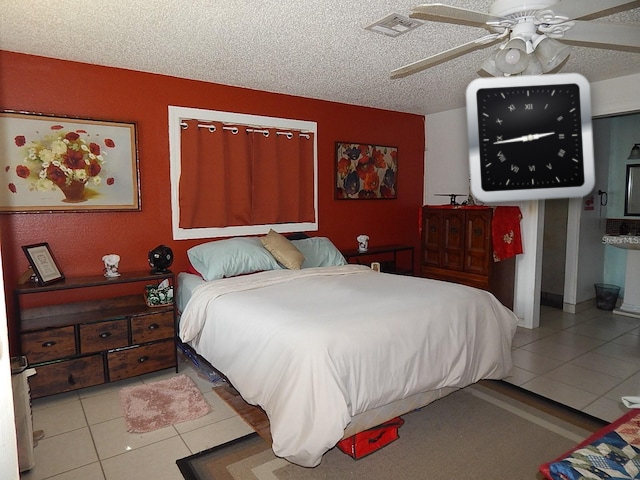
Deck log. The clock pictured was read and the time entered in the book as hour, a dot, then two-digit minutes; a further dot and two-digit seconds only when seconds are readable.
2.44
